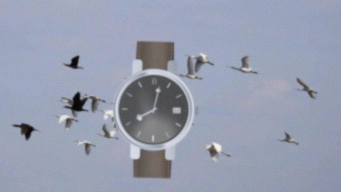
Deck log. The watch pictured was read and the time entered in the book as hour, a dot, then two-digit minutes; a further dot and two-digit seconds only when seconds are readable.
8.02
